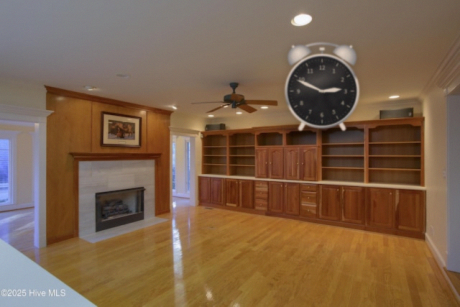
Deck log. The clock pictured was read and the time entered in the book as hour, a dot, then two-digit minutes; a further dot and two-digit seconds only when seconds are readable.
2.49
